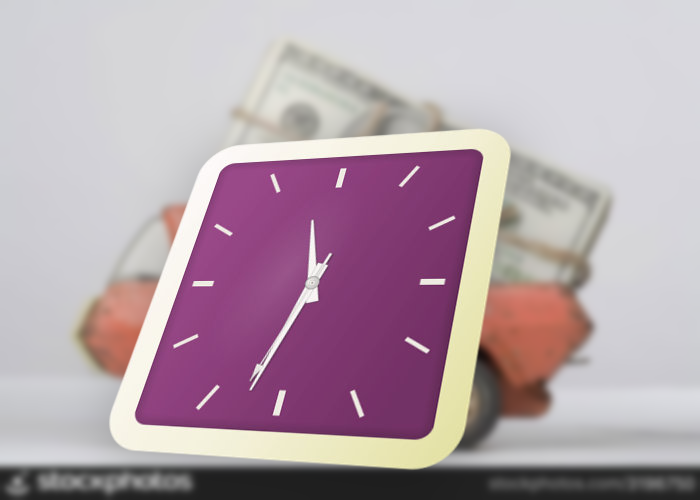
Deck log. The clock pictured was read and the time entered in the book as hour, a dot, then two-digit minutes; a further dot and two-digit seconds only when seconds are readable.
11.32.33
